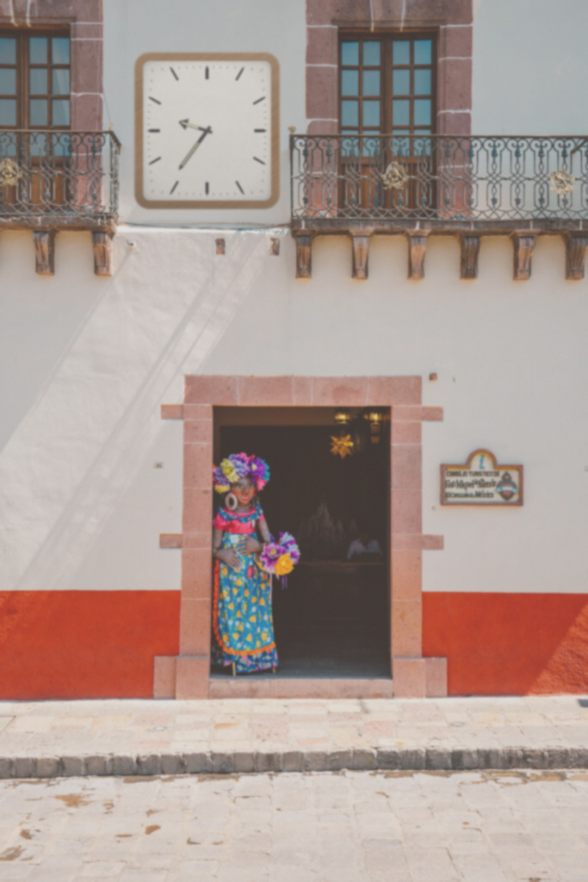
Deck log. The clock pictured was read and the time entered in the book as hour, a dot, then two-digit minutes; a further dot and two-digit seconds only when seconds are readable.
9.36
